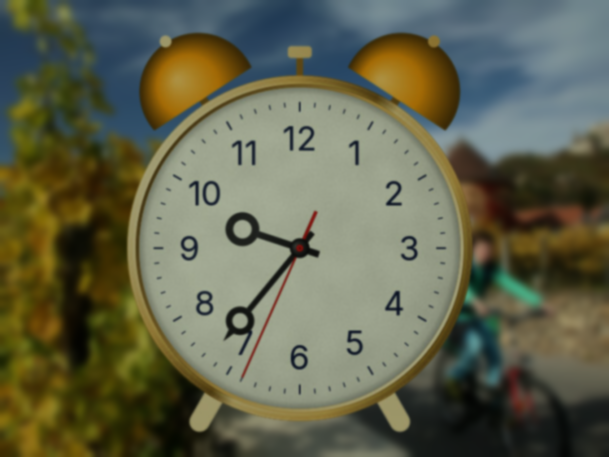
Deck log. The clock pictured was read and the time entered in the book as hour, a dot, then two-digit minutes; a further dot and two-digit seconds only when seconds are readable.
9.36.34
